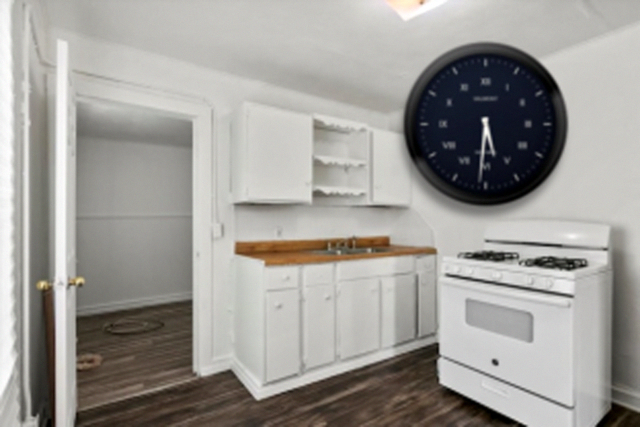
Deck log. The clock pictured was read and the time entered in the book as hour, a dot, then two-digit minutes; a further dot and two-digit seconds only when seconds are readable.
5.31
